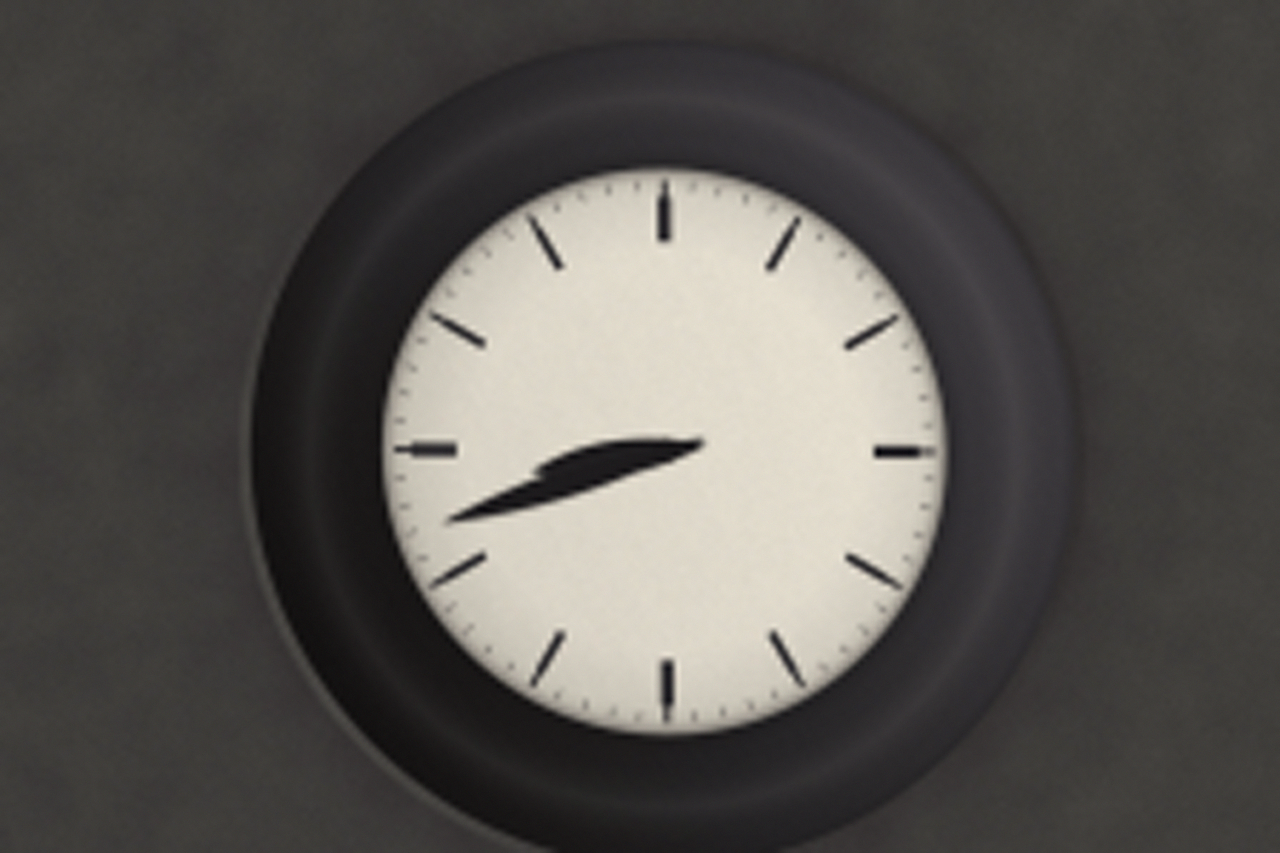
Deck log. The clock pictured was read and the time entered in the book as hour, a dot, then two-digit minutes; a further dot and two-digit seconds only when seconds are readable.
8.42
